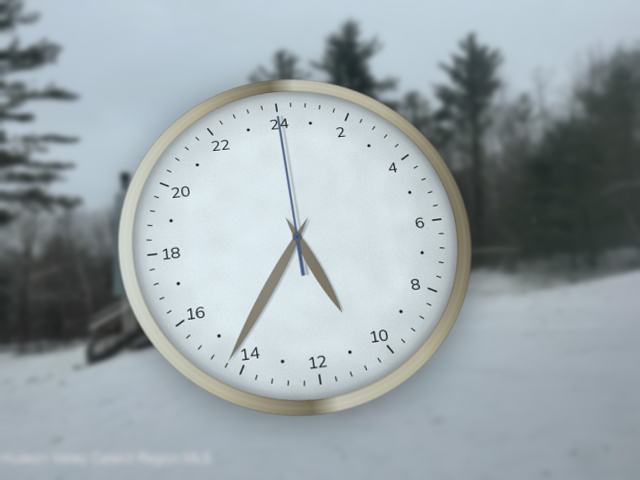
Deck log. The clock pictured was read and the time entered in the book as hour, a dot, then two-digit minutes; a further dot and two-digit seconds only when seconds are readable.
10.36.00
